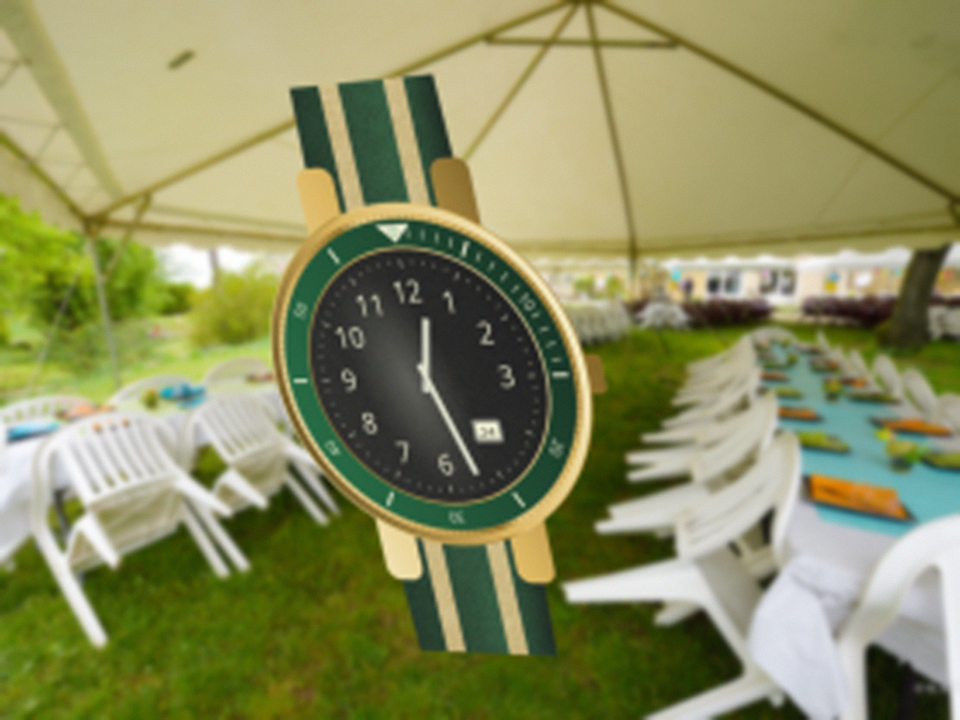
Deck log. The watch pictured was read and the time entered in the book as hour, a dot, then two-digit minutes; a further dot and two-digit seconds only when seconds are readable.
12.27
